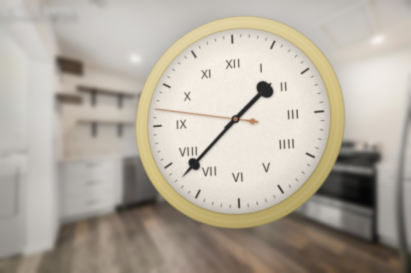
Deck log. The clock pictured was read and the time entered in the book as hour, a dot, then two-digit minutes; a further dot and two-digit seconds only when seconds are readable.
1.37.47
